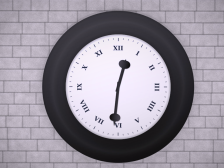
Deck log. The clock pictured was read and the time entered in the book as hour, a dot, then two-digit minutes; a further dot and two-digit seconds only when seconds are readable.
12.31
